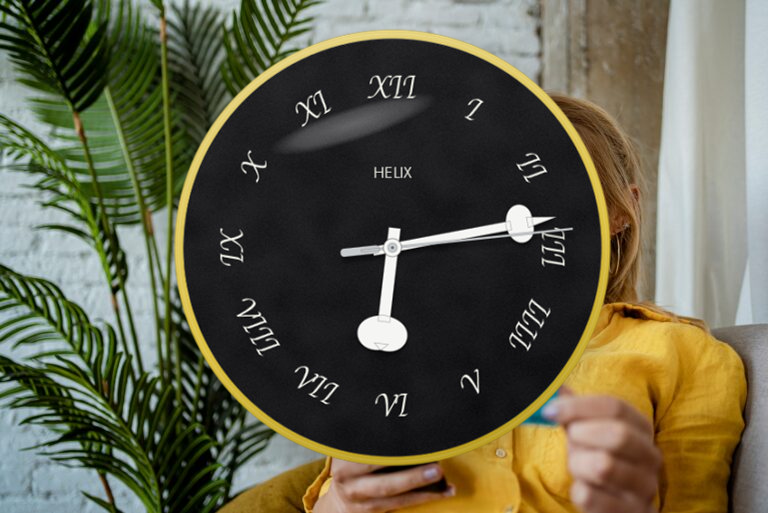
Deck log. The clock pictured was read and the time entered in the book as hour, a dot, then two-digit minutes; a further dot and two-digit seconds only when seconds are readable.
6.13.14
